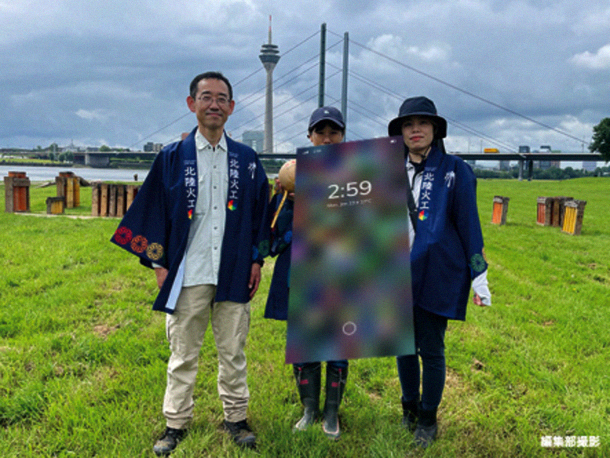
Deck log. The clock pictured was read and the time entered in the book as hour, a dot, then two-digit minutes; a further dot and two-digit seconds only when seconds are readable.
2.59
